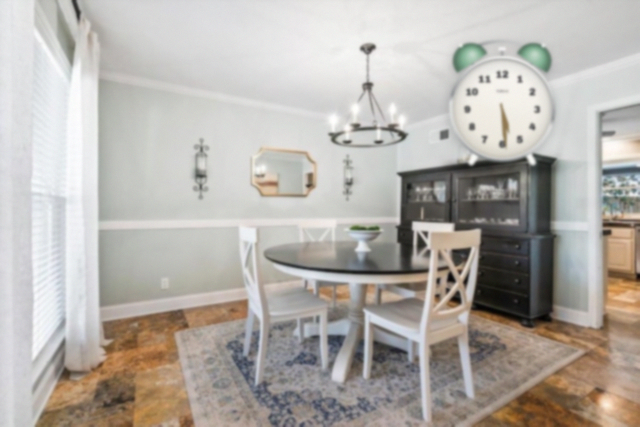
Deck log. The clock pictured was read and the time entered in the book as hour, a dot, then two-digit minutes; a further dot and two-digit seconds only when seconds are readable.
5.29
